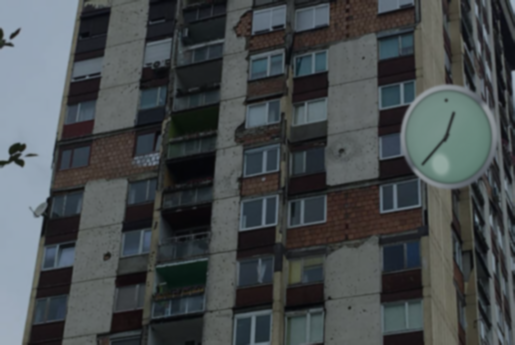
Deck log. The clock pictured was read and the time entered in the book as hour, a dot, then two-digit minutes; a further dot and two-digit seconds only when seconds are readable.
12.37
